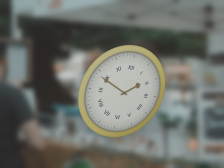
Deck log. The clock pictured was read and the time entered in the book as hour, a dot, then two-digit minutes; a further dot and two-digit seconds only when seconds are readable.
1.49
